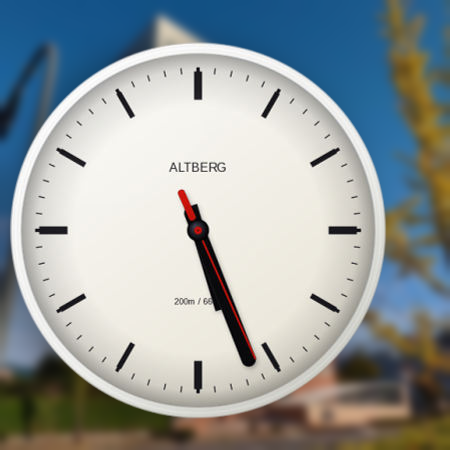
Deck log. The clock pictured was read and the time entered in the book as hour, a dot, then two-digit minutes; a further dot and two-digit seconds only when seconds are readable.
5.26.26
